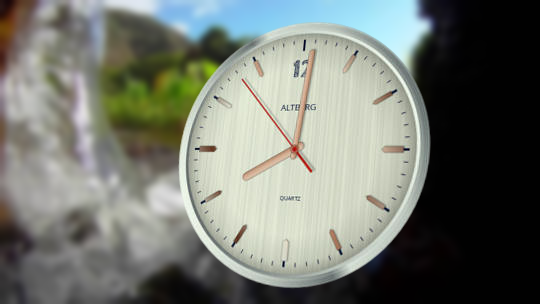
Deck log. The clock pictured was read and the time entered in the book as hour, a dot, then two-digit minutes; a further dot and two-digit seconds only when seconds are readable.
8.00.53
